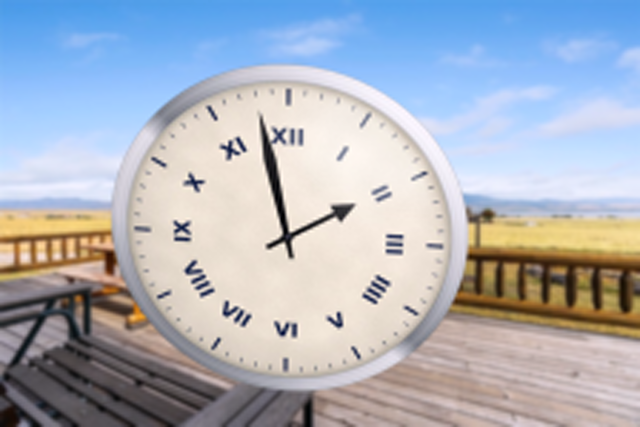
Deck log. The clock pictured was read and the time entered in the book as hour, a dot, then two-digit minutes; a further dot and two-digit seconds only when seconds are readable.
1.58
